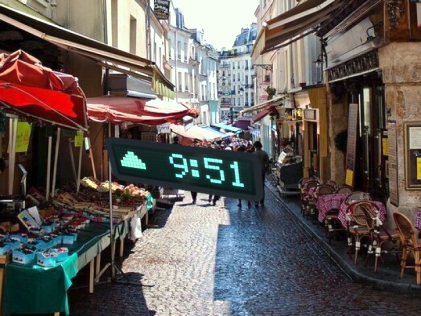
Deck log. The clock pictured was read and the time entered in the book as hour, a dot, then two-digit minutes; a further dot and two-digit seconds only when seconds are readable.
9.51
